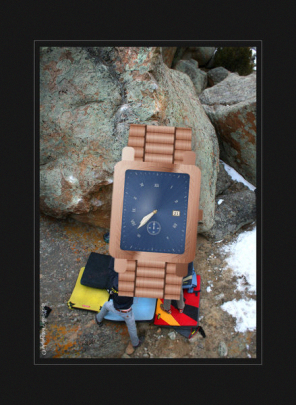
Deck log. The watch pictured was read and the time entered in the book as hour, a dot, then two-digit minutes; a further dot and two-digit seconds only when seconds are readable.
7.37
